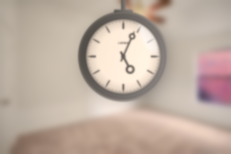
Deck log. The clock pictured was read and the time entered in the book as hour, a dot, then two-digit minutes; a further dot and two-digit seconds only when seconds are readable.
5.04
